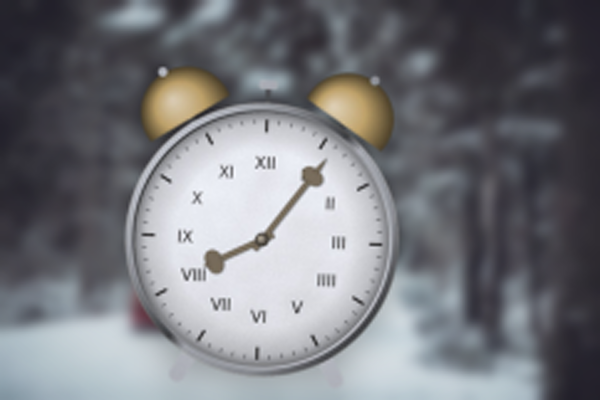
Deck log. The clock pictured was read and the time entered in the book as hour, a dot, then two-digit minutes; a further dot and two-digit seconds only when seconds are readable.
8.06
